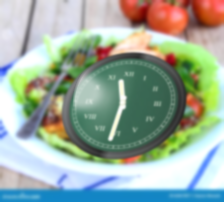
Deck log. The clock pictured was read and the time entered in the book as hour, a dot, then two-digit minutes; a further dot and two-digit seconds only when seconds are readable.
11.31
